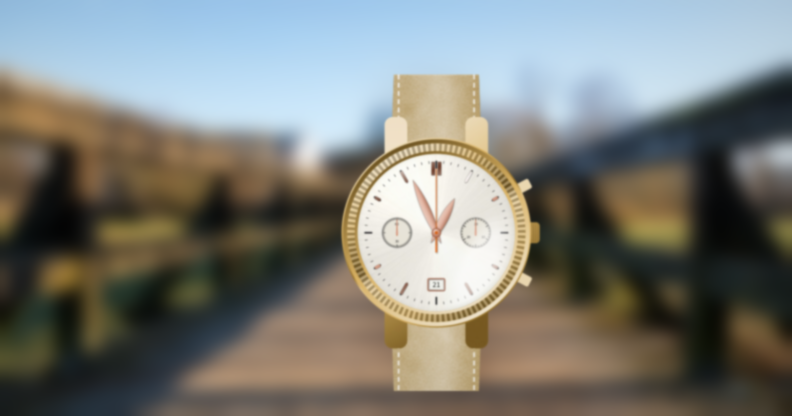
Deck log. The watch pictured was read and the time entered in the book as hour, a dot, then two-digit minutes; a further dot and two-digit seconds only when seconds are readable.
12.56
